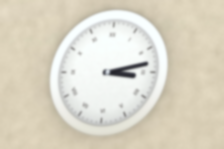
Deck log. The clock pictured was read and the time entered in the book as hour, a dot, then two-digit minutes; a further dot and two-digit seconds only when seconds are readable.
3.13
